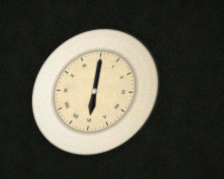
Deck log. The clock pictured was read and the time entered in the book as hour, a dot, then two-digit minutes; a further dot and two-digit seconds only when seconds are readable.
6.00
